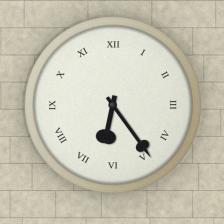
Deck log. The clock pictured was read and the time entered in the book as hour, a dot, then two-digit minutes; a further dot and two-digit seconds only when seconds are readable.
6.24
